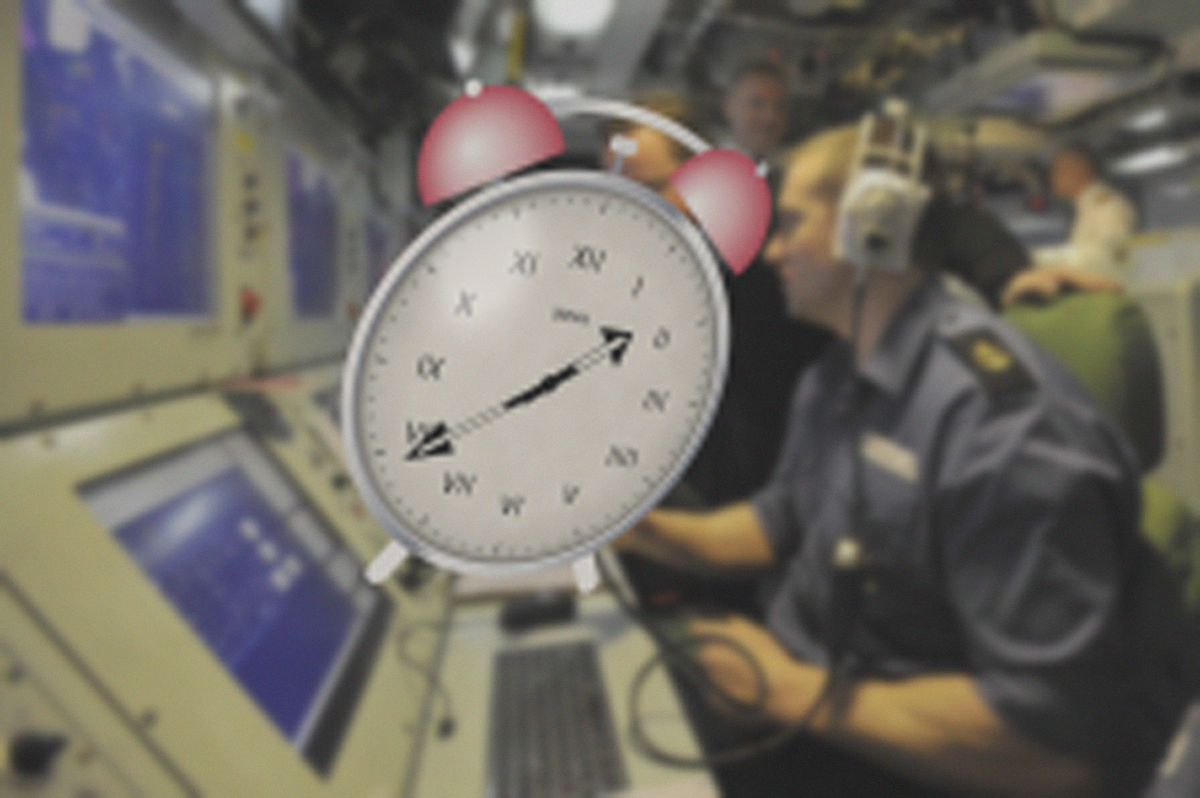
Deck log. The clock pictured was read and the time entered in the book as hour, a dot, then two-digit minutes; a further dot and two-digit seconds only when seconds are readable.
1.39
